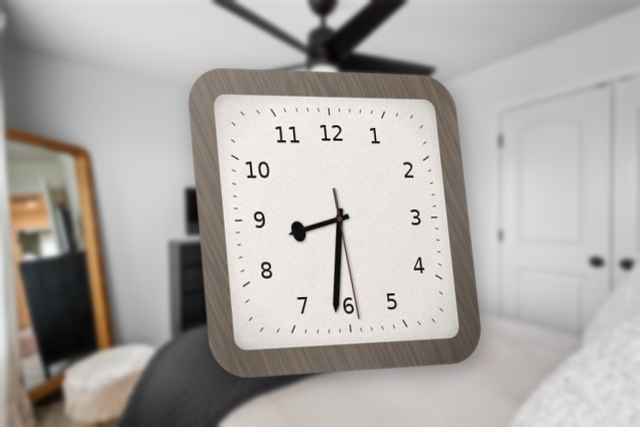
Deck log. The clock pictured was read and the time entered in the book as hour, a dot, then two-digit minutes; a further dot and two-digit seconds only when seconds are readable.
8.31.29
